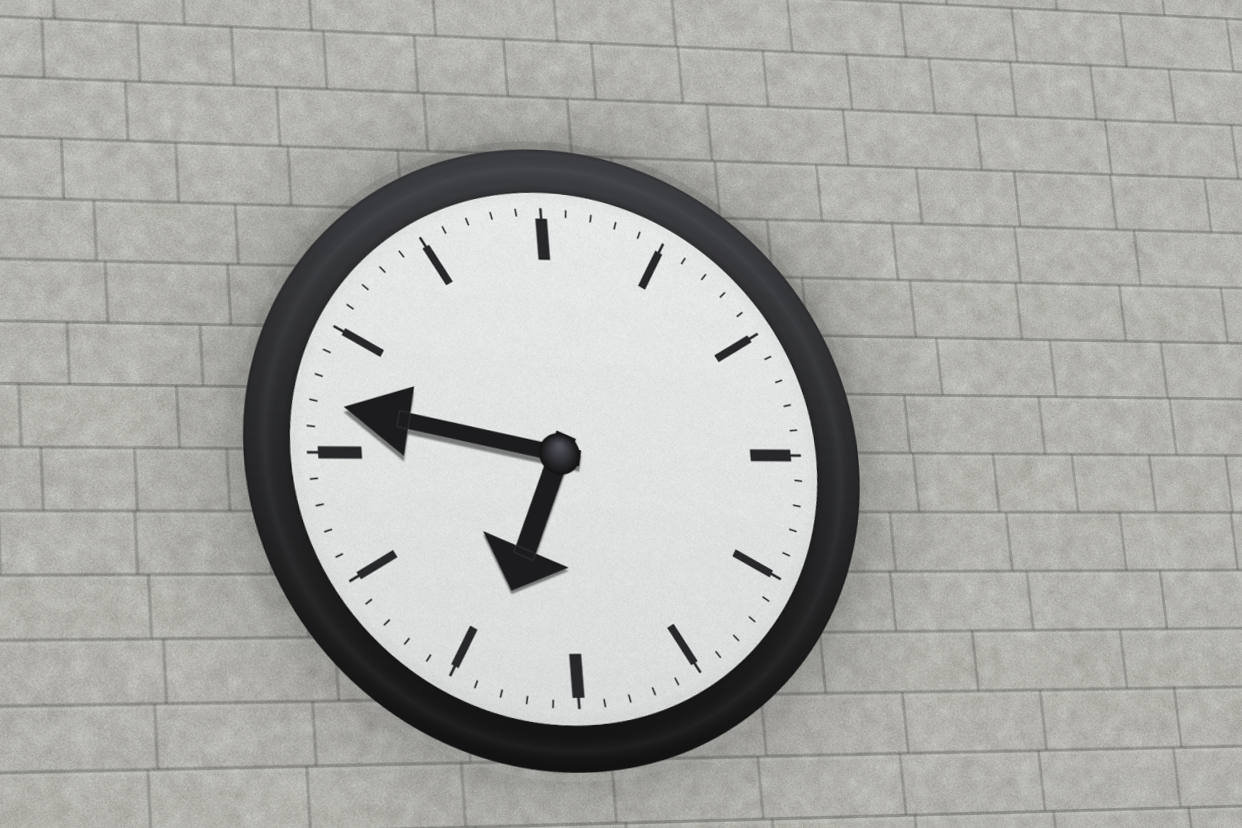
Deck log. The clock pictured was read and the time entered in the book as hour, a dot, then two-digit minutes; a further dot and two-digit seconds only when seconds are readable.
6.47
